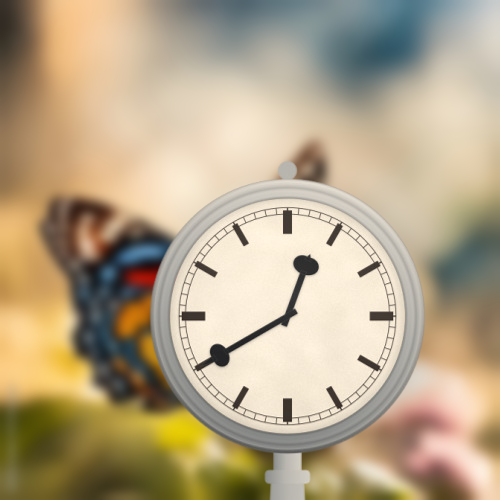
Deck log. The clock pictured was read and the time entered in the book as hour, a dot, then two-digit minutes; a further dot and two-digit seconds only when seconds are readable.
12.40
